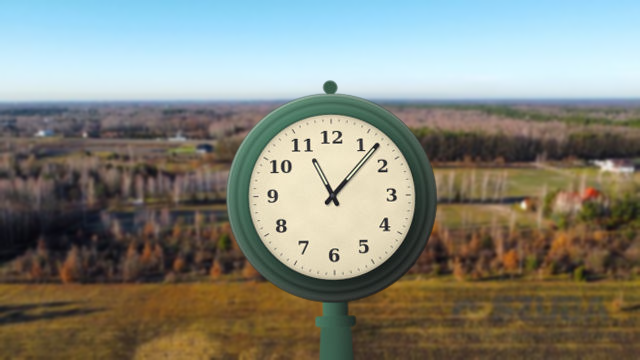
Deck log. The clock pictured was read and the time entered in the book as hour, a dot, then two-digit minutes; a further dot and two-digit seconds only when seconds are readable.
11.07
